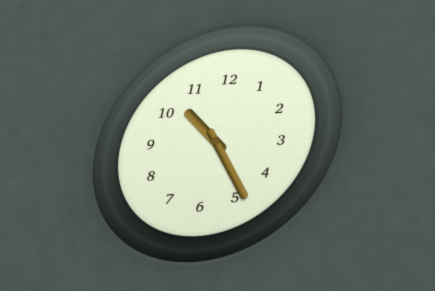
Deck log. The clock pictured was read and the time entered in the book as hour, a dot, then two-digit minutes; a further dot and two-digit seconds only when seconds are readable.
10.24
